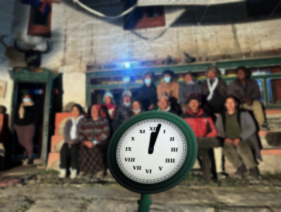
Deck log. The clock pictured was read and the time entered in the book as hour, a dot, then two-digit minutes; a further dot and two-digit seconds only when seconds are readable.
12.02
